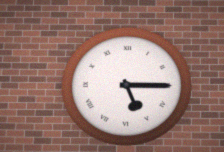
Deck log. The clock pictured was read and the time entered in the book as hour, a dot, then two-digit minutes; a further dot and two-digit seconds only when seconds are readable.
5.15
